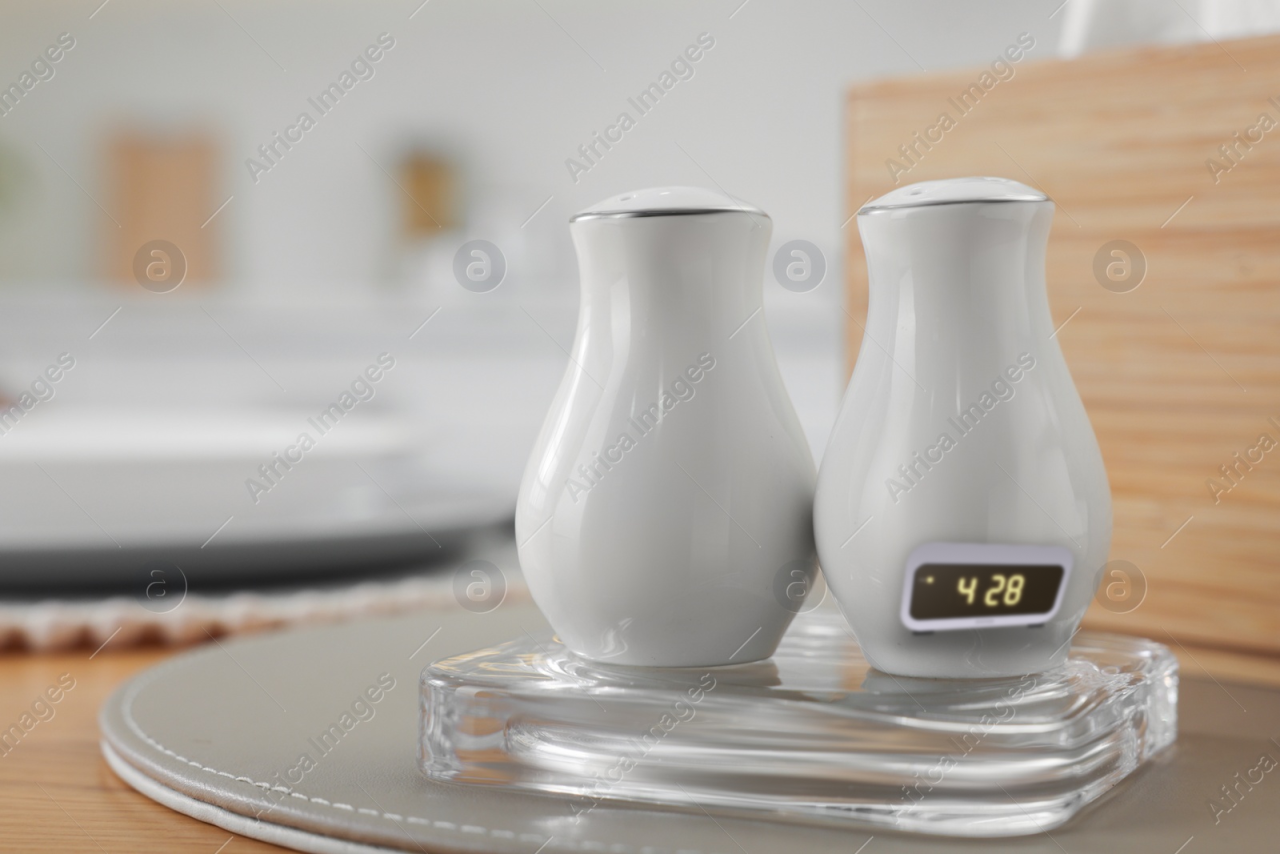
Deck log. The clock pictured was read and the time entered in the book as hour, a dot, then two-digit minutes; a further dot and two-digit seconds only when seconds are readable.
4.28
